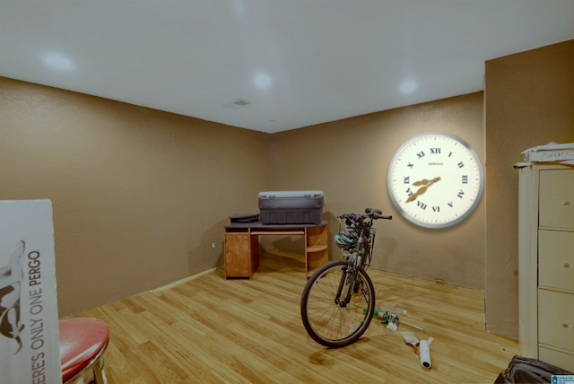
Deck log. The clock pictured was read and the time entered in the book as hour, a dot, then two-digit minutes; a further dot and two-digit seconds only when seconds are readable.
8.39
